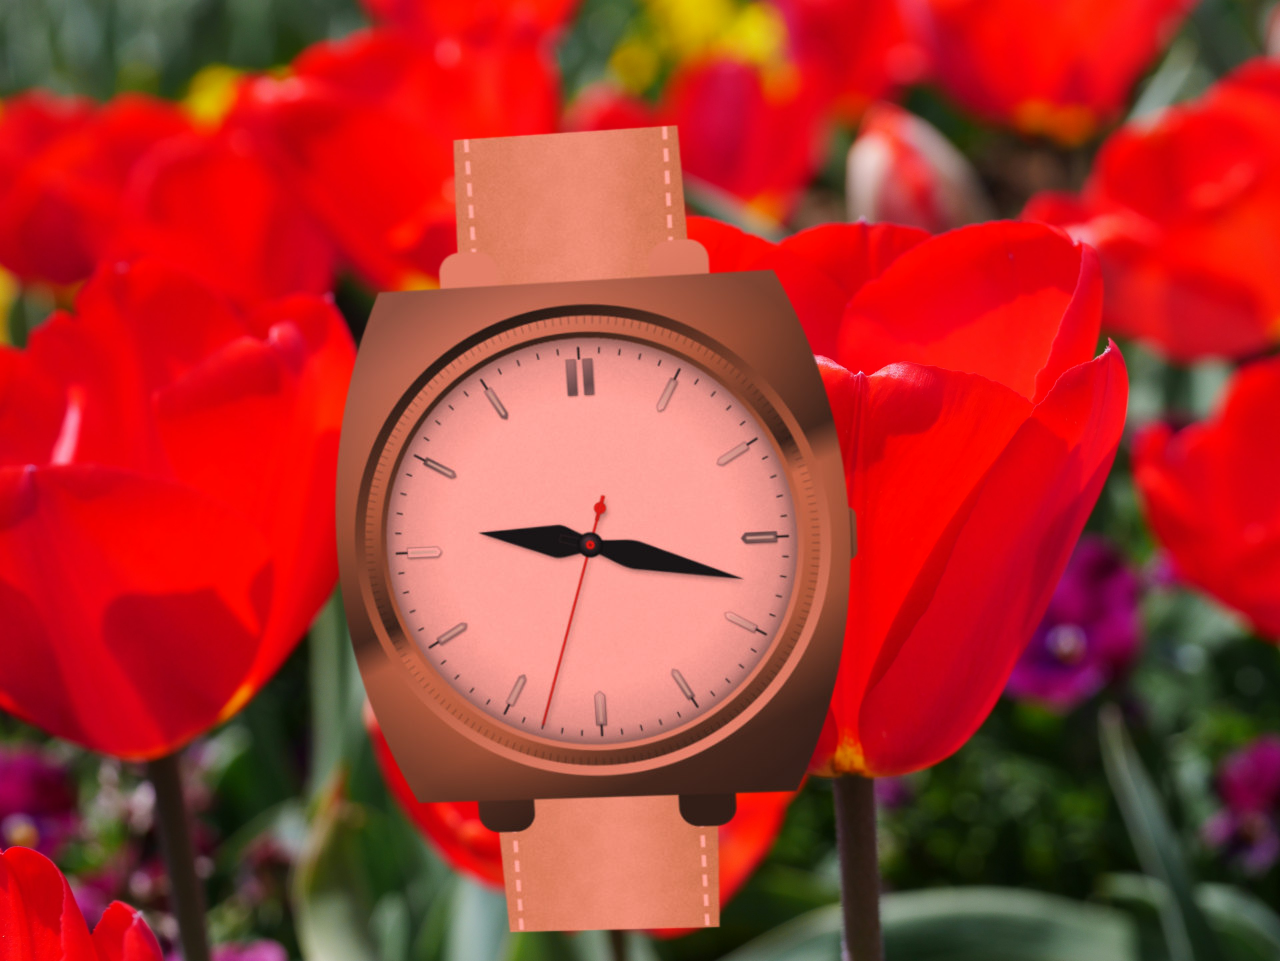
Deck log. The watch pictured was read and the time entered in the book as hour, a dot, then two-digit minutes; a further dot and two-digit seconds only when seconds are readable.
9.17.33
